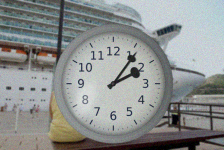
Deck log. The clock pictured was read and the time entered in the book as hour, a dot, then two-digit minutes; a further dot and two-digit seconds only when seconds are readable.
2.06
